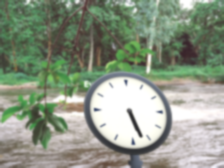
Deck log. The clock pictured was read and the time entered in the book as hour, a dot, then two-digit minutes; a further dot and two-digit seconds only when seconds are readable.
5.27
